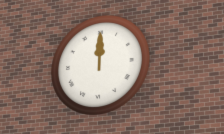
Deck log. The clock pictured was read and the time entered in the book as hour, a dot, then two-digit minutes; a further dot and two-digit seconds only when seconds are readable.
12.00
